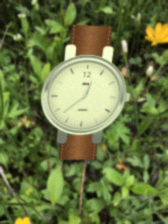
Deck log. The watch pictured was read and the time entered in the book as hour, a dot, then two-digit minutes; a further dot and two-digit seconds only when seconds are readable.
12.38
